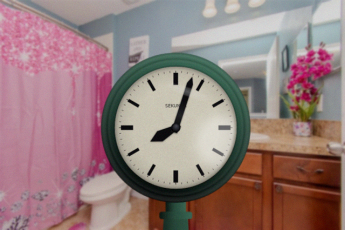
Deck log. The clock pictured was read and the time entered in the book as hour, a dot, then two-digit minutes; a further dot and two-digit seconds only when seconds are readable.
8.03
